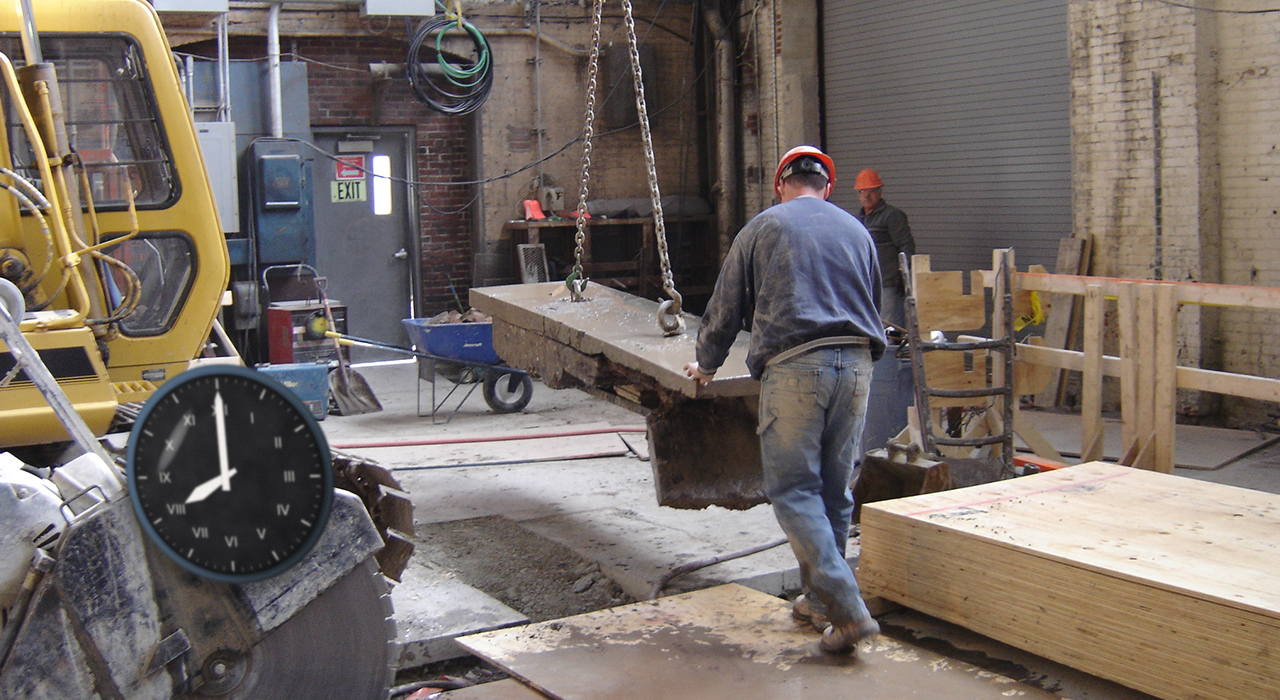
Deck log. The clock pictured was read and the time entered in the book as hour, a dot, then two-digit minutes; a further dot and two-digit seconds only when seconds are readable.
8.00
